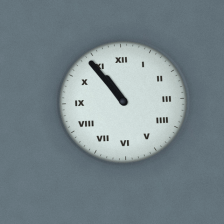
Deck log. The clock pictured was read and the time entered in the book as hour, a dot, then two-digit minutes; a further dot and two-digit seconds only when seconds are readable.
10.54
